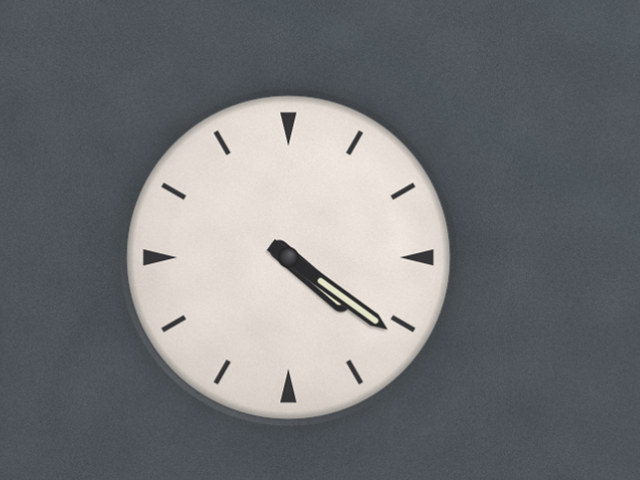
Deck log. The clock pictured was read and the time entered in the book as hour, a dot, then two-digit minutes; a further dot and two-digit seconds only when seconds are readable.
4.21
